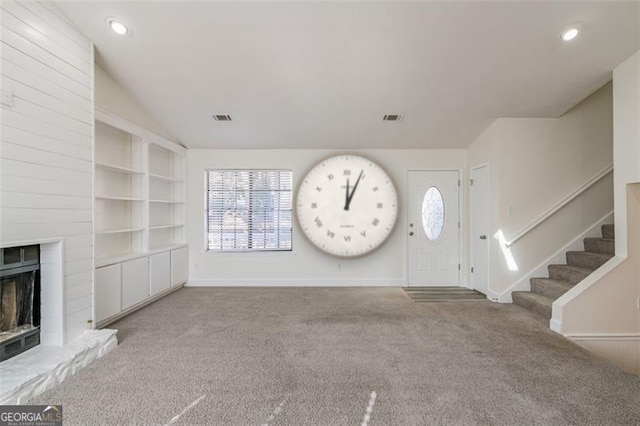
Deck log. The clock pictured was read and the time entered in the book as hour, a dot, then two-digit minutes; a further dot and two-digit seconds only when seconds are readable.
12.04
